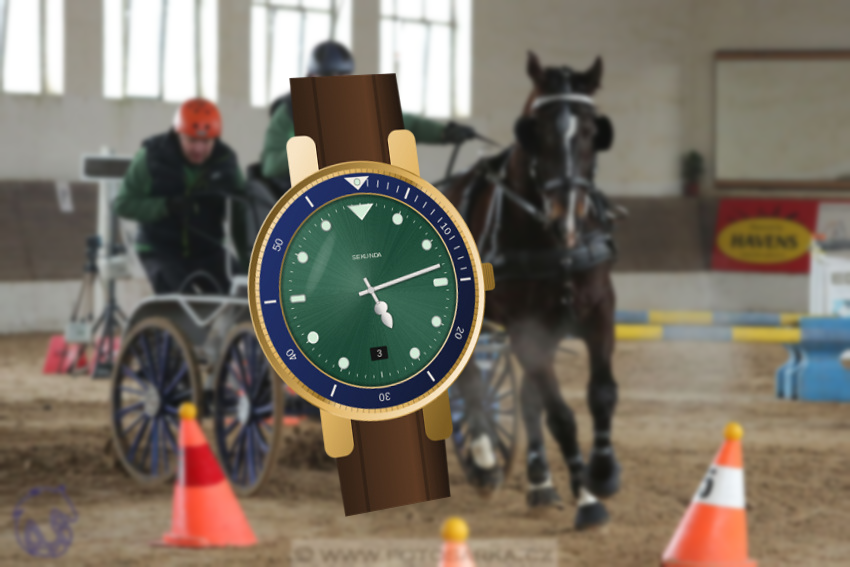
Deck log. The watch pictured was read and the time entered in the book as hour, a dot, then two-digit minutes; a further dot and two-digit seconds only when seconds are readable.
5.13
